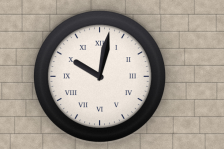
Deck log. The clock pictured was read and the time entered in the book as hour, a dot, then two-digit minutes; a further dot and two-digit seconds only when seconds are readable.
10.02
